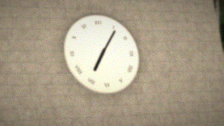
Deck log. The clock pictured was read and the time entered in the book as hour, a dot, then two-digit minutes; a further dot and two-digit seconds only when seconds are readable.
7.06
